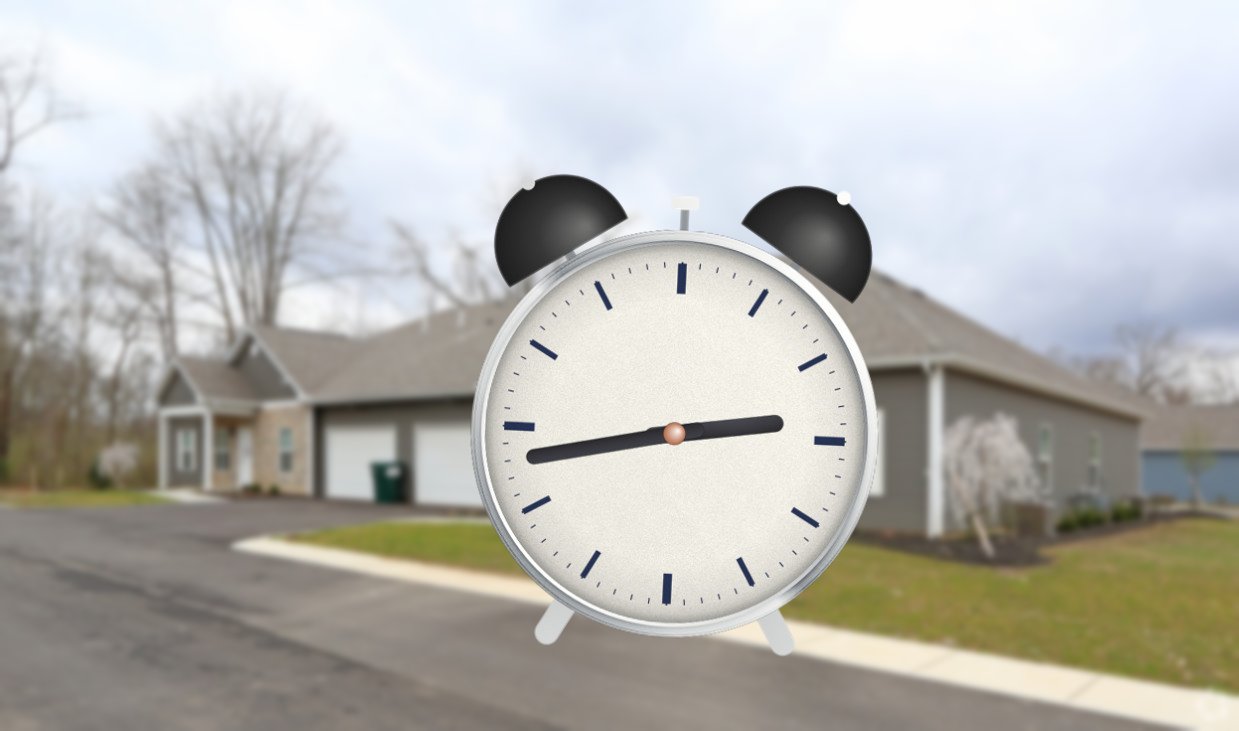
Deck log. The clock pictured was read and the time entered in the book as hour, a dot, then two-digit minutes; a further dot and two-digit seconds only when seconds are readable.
2.43
